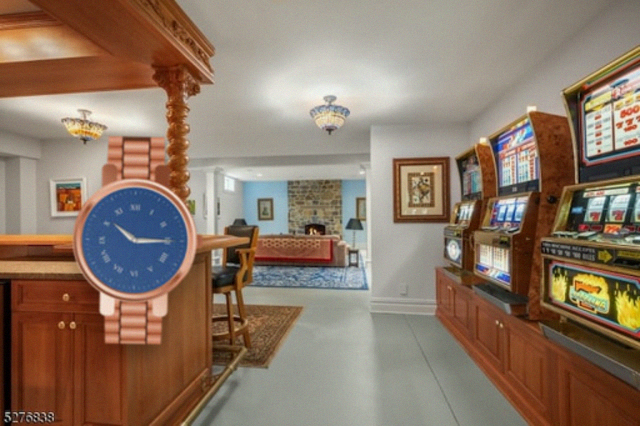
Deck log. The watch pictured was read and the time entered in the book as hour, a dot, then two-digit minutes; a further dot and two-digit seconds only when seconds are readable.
10.15
